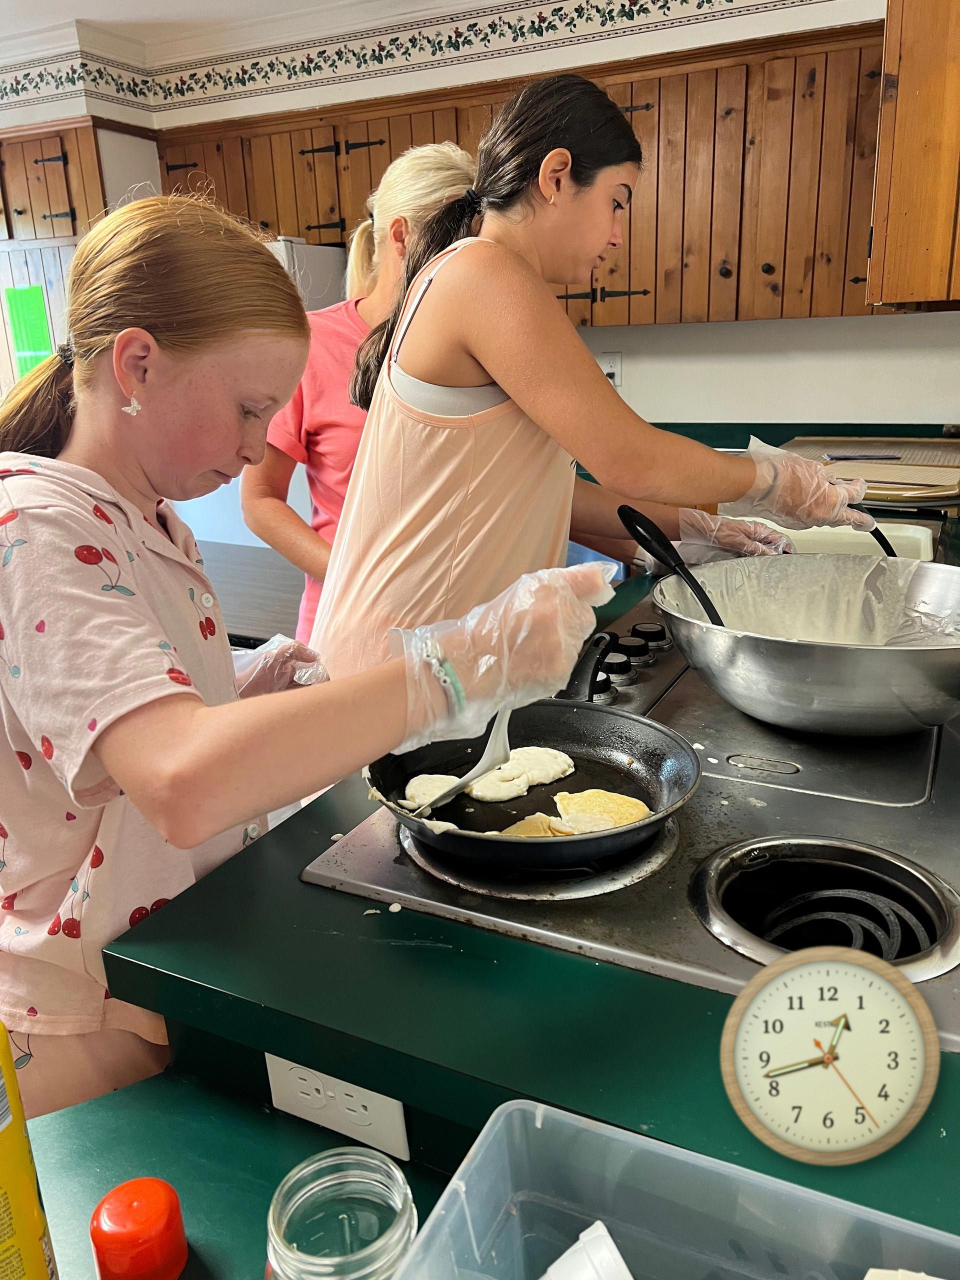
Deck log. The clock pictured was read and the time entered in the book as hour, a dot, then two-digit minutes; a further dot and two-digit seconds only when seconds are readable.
12.42.24
